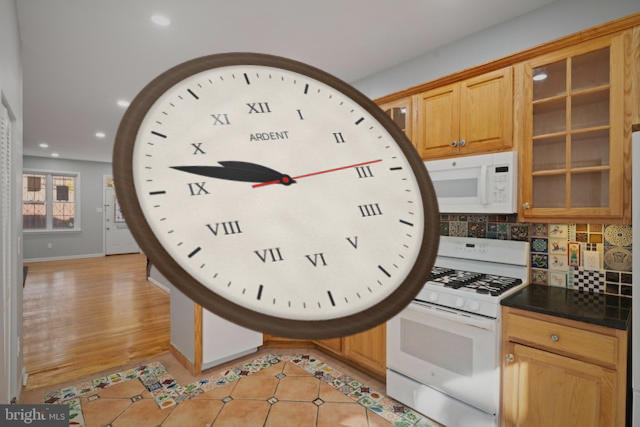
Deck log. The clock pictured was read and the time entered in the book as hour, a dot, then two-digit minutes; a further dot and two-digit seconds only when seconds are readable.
9.47.14
